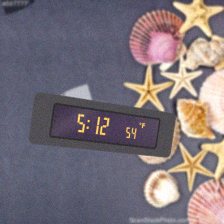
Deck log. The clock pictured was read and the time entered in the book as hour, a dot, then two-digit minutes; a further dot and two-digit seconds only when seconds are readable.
5.12
